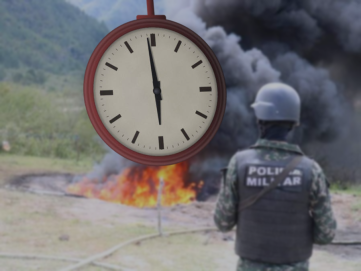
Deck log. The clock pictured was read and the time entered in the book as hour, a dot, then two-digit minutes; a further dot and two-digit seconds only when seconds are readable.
5.59
